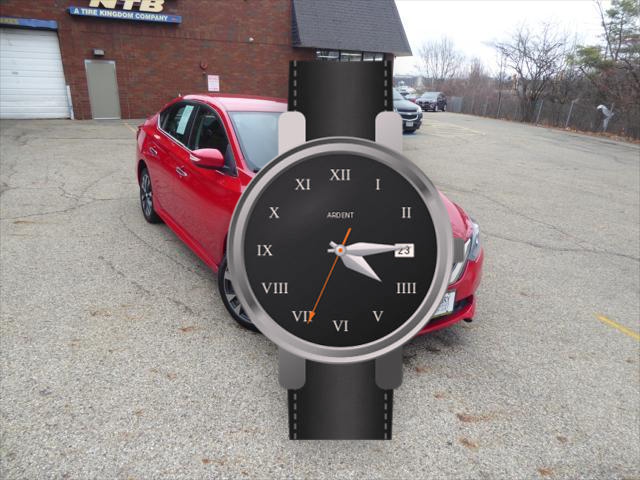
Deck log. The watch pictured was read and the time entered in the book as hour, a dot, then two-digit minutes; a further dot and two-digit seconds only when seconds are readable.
4.14.34
